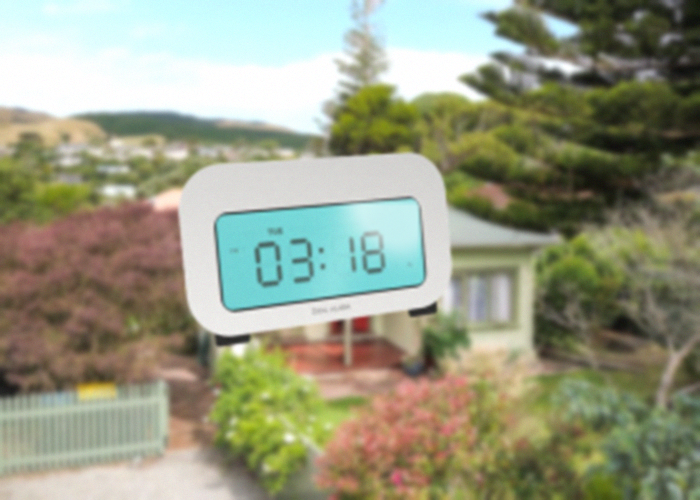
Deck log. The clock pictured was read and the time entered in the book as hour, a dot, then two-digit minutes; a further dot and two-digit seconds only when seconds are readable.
3.18
